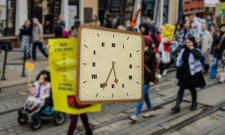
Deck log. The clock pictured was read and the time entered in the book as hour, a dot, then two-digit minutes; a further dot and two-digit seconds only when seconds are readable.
5.34
